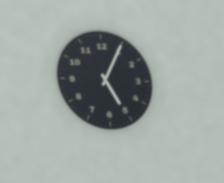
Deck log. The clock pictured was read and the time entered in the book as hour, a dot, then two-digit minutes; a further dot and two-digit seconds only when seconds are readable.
5.05
